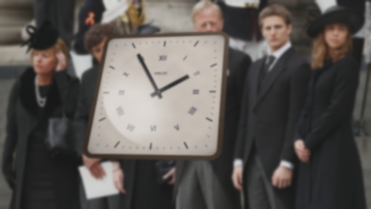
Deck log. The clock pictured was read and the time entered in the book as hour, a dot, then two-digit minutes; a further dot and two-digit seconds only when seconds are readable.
1.55
